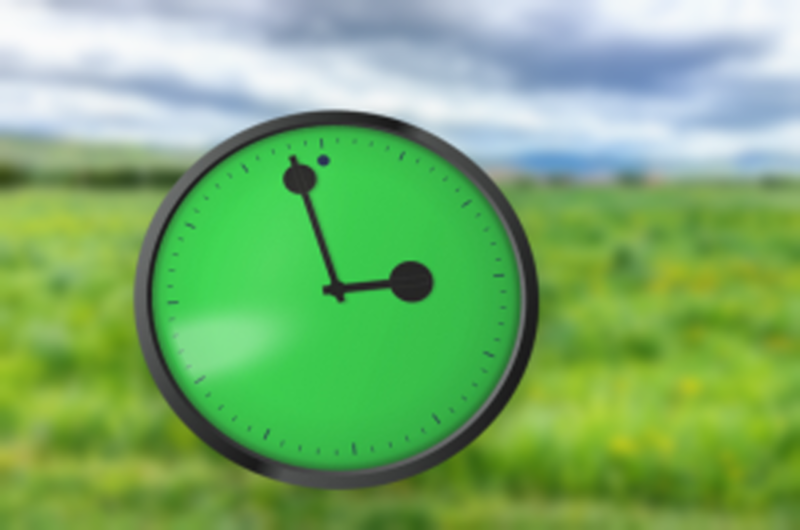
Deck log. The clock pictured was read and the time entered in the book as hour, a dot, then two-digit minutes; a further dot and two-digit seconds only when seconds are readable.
2.58
